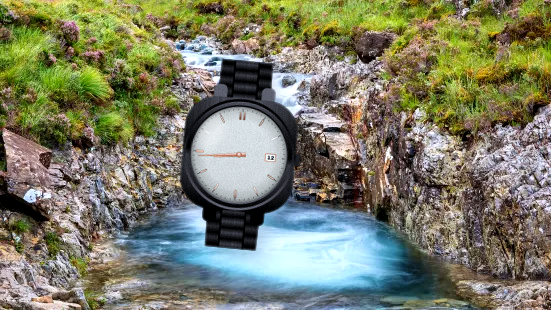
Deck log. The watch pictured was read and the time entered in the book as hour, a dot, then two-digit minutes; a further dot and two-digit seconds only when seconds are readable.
8.44
